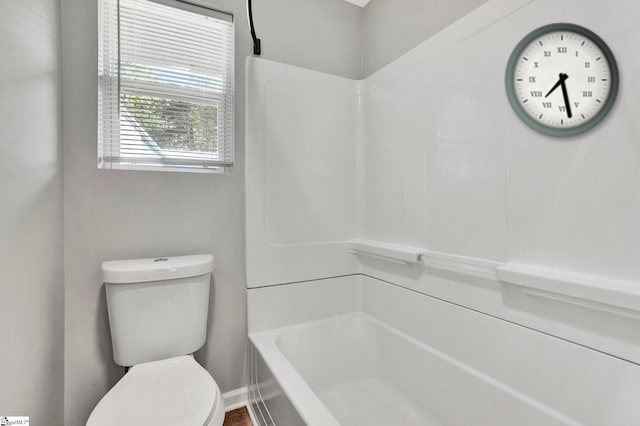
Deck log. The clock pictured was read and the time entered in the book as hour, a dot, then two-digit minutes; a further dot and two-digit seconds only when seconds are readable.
7.28
